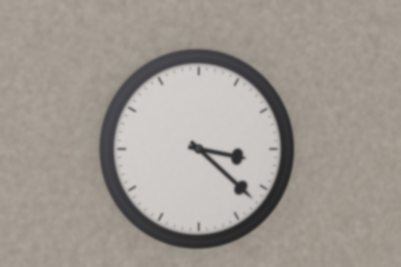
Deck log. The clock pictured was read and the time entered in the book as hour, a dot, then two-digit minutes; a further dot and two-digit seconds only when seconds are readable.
3.22
